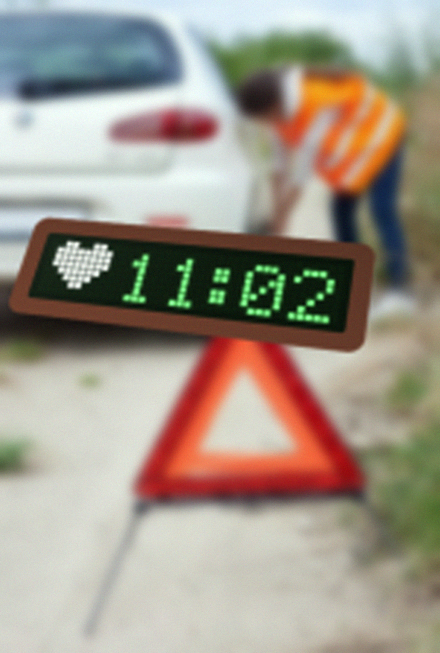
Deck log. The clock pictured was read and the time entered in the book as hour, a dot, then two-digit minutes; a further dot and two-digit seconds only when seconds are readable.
11.02
